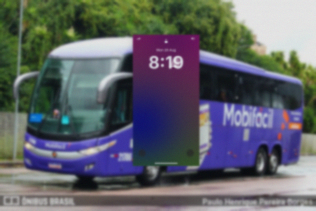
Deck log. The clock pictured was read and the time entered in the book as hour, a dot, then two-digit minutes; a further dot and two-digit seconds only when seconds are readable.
8.19
